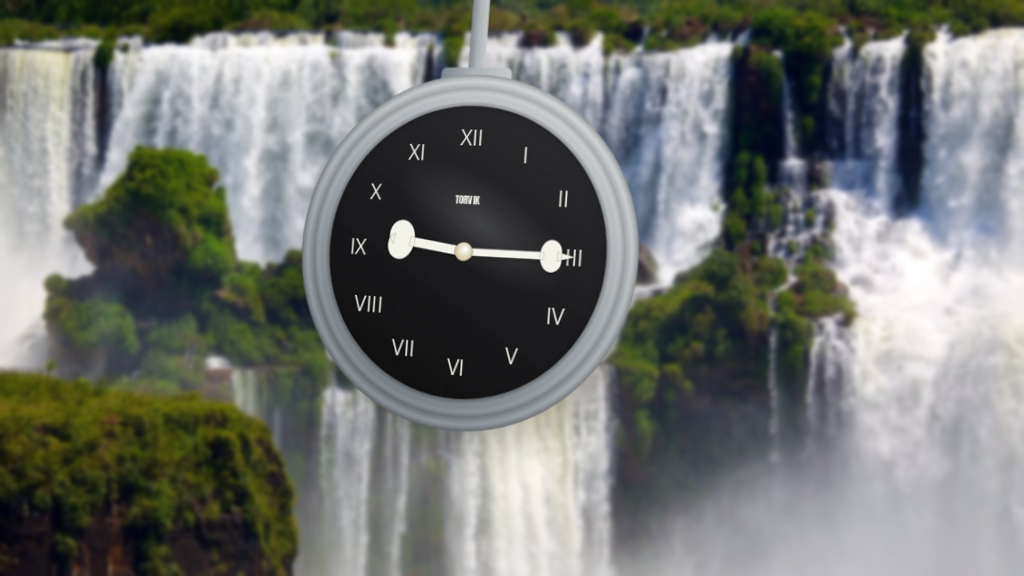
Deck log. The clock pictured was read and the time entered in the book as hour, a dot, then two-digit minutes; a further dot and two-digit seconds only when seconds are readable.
9.15
